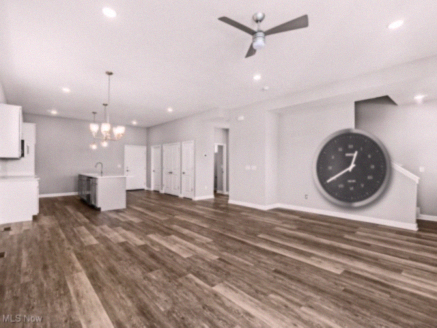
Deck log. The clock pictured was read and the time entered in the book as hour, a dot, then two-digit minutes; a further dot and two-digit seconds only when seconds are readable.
12.40
